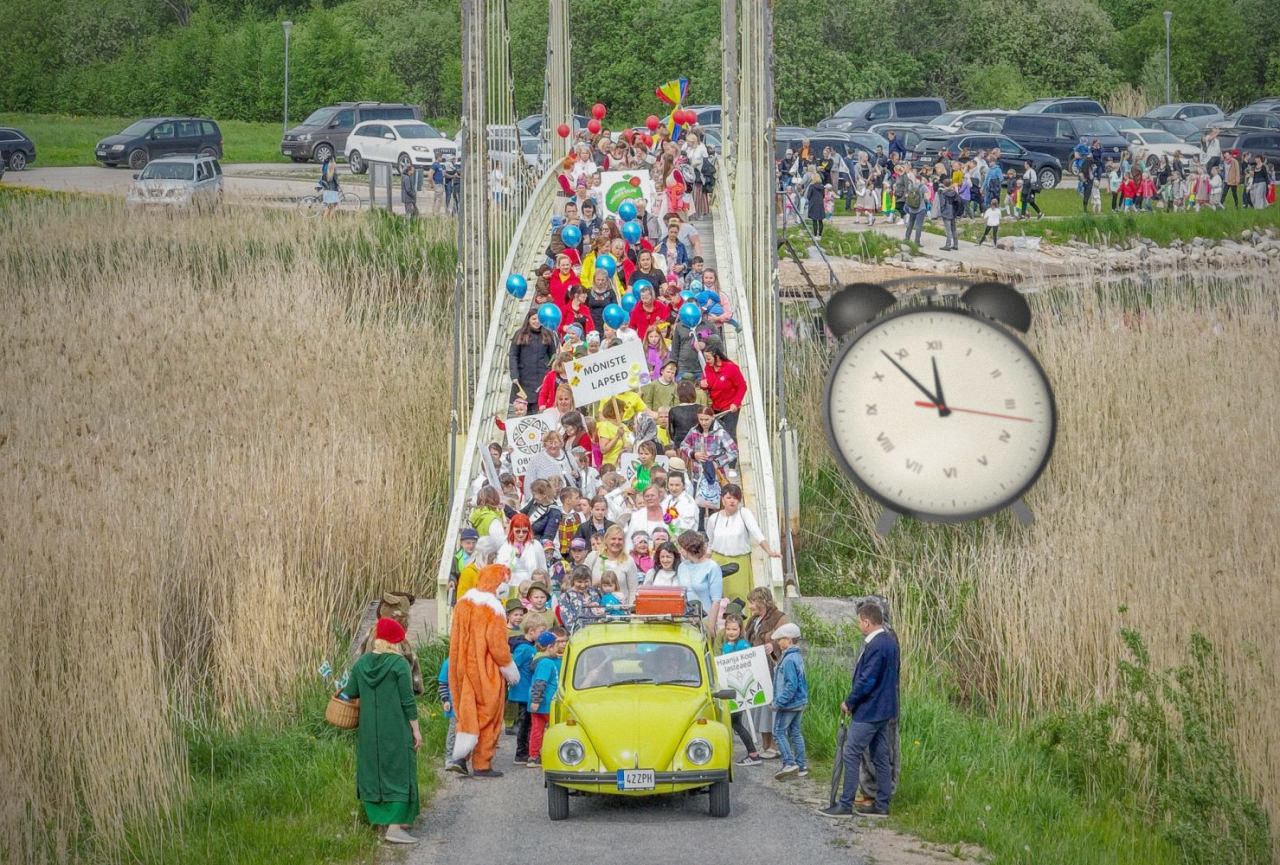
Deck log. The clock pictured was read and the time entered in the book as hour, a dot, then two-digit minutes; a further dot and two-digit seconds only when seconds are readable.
11.53.17
